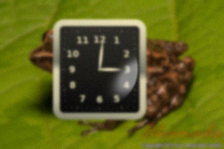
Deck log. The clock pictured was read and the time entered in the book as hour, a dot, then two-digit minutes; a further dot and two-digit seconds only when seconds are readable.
3.01
